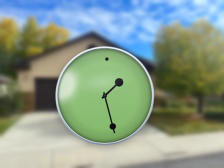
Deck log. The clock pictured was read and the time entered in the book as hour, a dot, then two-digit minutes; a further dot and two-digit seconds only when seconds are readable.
1.27
